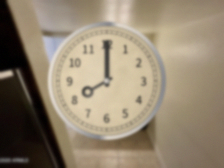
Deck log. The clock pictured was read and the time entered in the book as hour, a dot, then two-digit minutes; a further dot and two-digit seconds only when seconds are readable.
8.00
